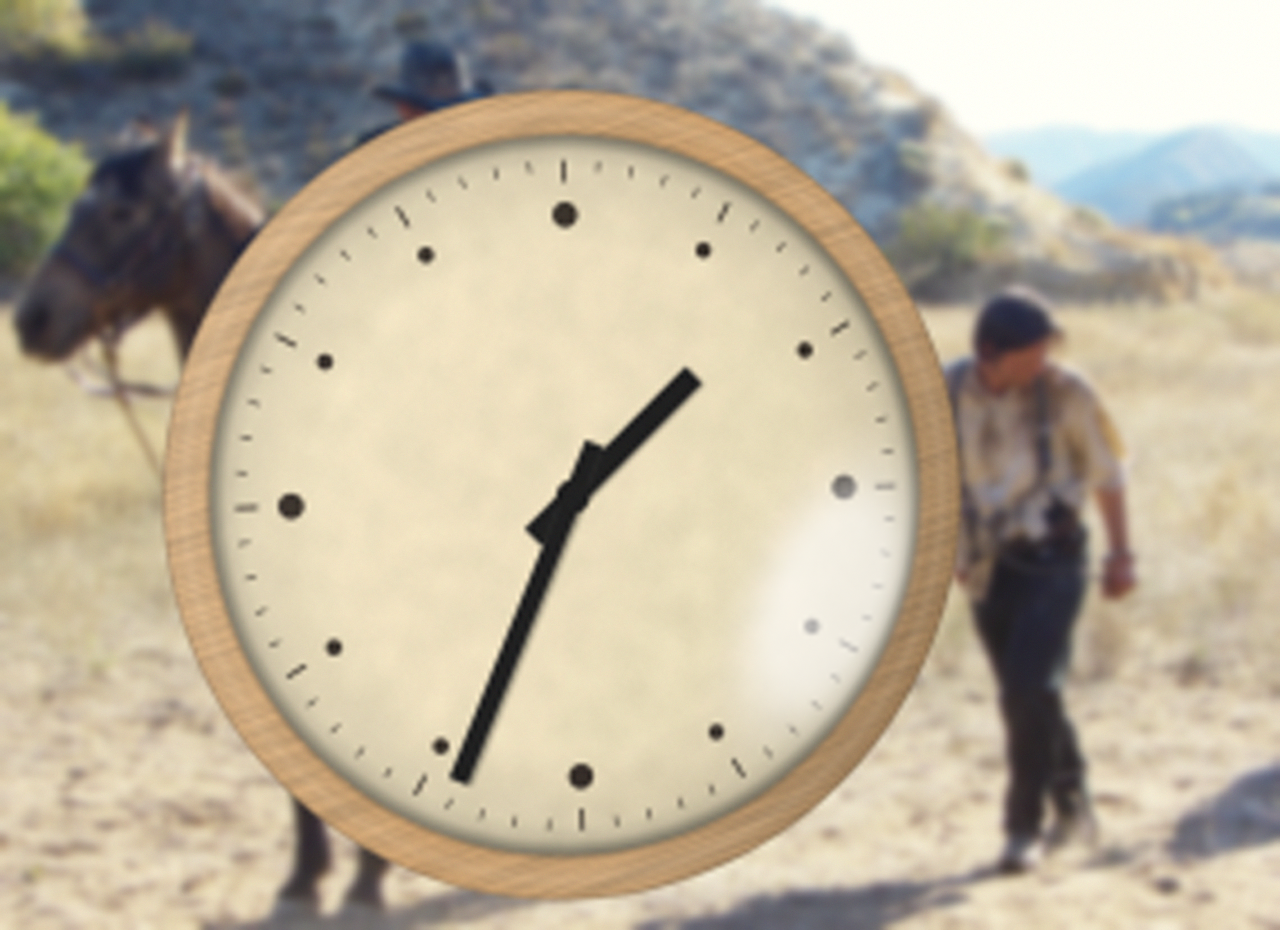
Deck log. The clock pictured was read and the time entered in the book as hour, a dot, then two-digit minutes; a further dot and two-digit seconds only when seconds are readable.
1.34
